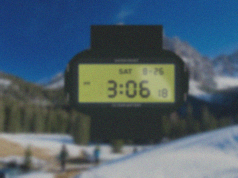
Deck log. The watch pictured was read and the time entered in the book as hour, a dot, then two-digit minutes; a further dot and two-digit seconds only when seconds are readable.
3.06
